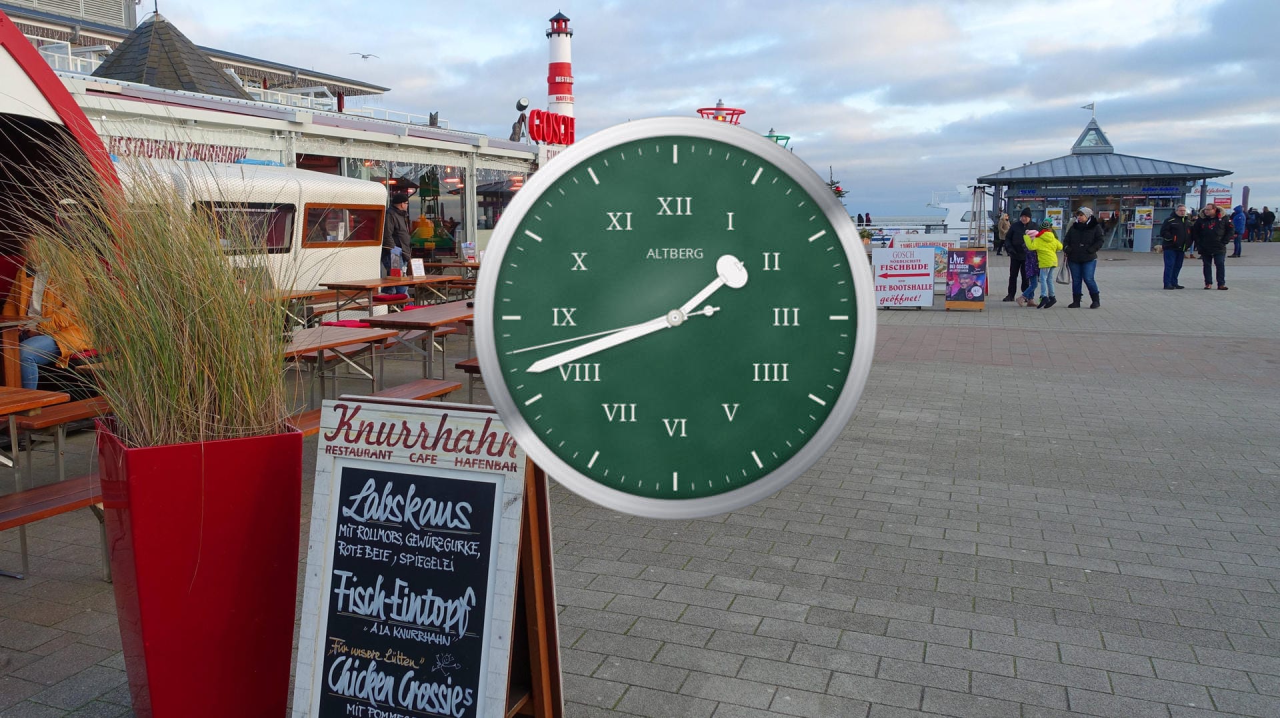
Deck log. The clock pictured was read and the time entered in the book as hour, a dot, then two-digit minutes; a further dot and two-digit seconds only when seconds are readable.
1.41.43
